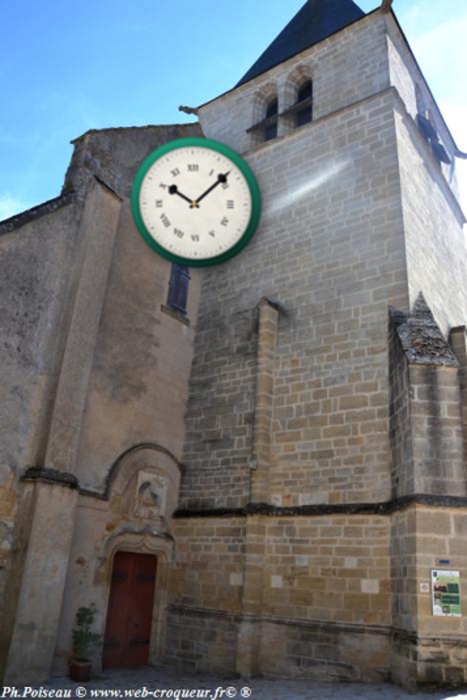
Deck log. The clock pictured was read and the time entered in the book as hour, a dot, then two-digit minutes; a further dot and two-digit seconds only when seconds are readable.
10.08
